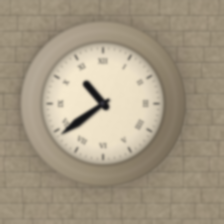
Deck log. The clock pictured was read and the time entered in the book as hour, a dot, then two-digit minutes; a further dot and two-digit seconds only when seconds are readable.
10.39
